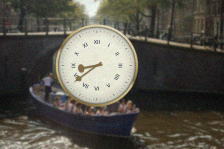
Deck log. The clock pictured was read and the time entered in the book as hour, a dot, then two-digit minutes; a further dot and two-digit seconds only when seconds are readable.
8.39
